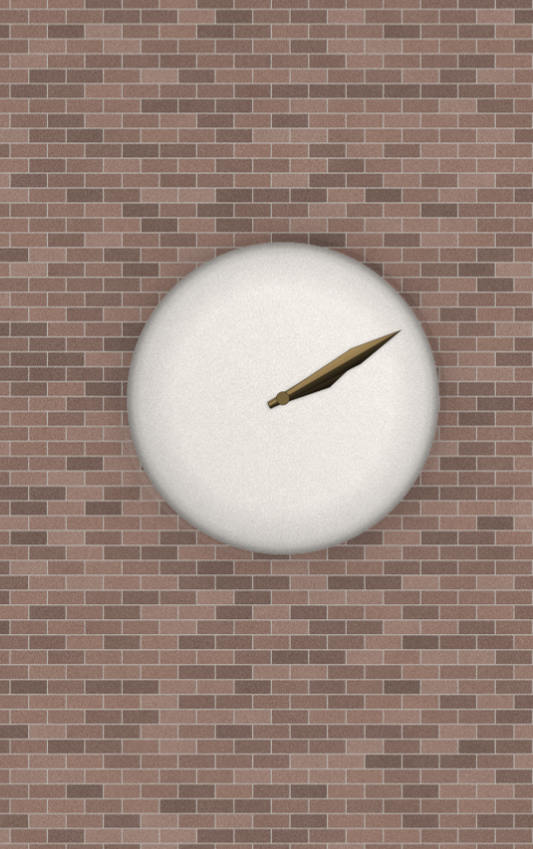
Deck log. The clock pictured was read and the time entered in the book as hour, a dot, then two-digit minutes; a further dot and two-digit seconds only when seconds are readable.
2.10
